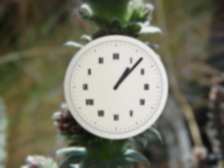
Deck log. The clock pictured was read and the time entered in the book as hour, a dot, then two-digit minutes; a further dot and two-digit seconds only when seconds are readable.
1.07
